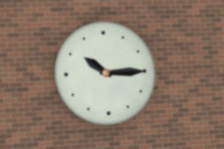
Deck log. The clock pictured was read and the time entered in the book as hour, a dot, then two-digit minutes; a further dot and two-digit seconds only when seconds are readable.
10.15
